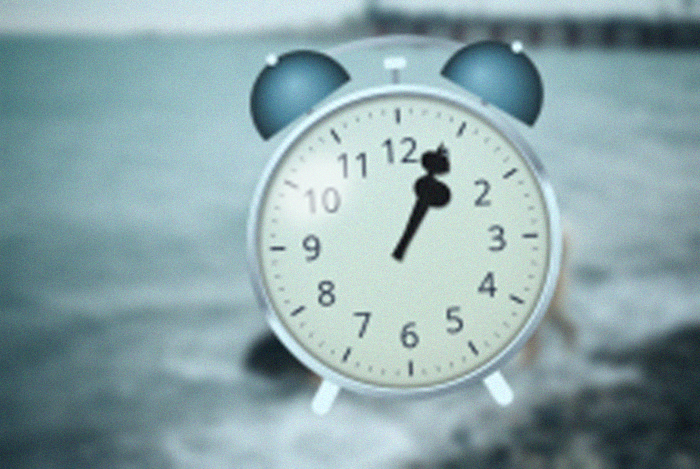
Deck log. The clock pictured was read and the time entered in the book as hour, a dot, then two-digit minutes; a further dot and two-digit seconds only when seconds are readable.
1.04
